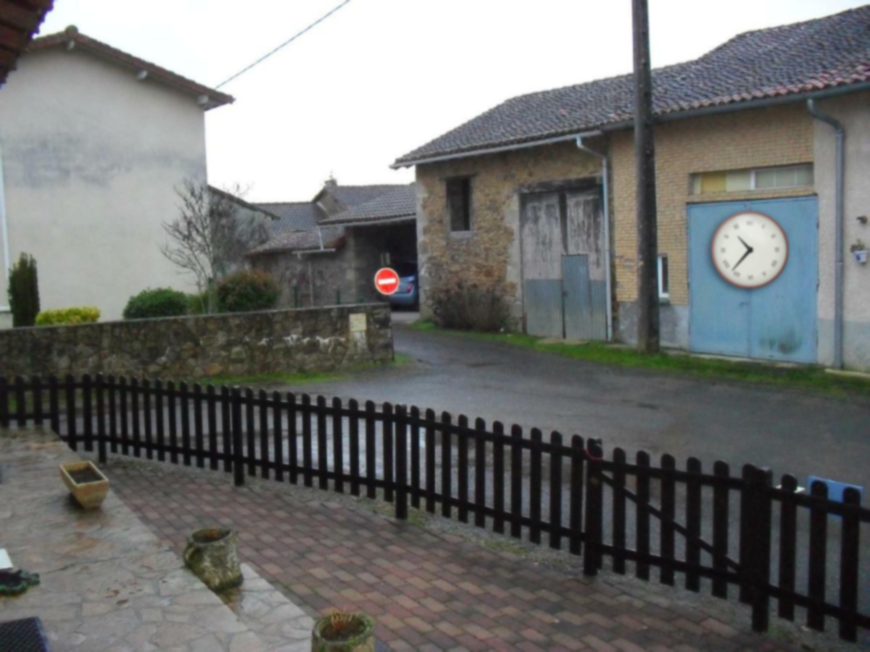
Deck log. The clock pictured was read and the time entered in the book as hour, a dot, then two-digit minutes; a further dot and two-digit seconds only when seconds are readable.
10.37
